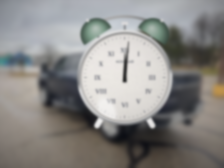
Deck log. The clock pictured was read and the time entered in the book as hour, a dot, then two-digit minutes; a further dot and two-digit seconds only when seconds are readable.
12.01
